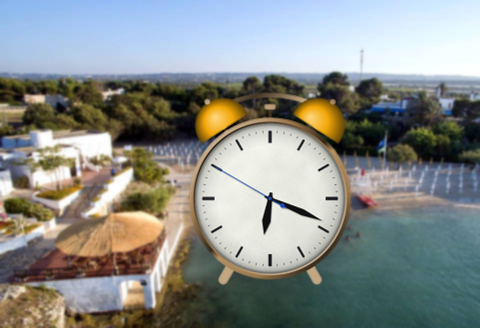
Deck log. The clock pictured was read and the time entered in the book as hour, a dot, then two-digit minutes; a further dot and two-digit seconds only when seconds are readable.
6.18.50
